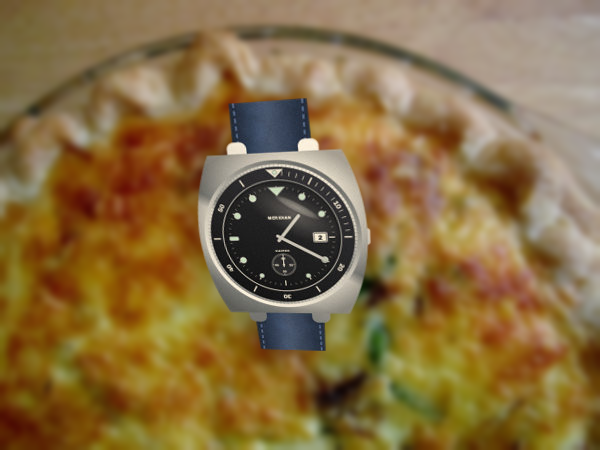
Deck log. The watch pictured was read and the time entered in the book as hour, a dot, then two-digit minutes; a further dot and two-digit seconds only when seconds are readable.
1.20
